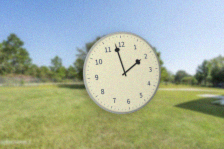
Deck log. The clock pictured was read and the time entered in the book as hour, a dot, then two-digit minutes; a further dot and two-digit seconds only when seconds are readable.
1.58
